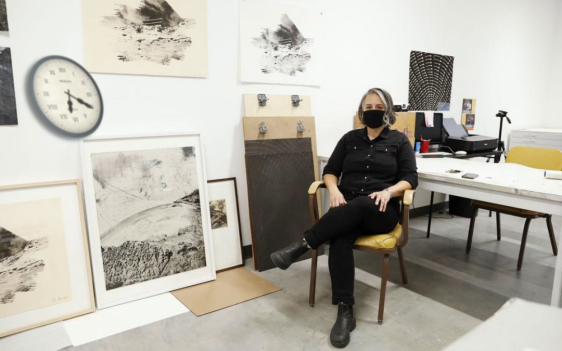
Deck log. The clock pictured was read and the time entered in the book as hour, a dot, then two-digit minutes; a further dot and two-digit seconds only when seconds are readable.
6.20
